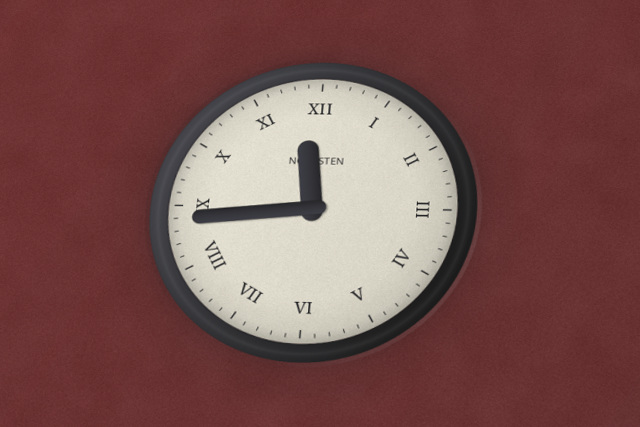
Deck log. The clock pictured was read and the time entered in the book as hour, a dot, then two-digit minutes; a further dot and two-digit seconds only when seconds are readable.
11.44
